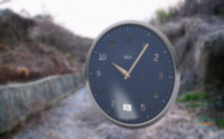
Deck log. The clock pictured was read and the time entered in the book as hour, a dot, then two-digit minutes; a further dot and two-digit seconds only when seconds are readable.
10.06
